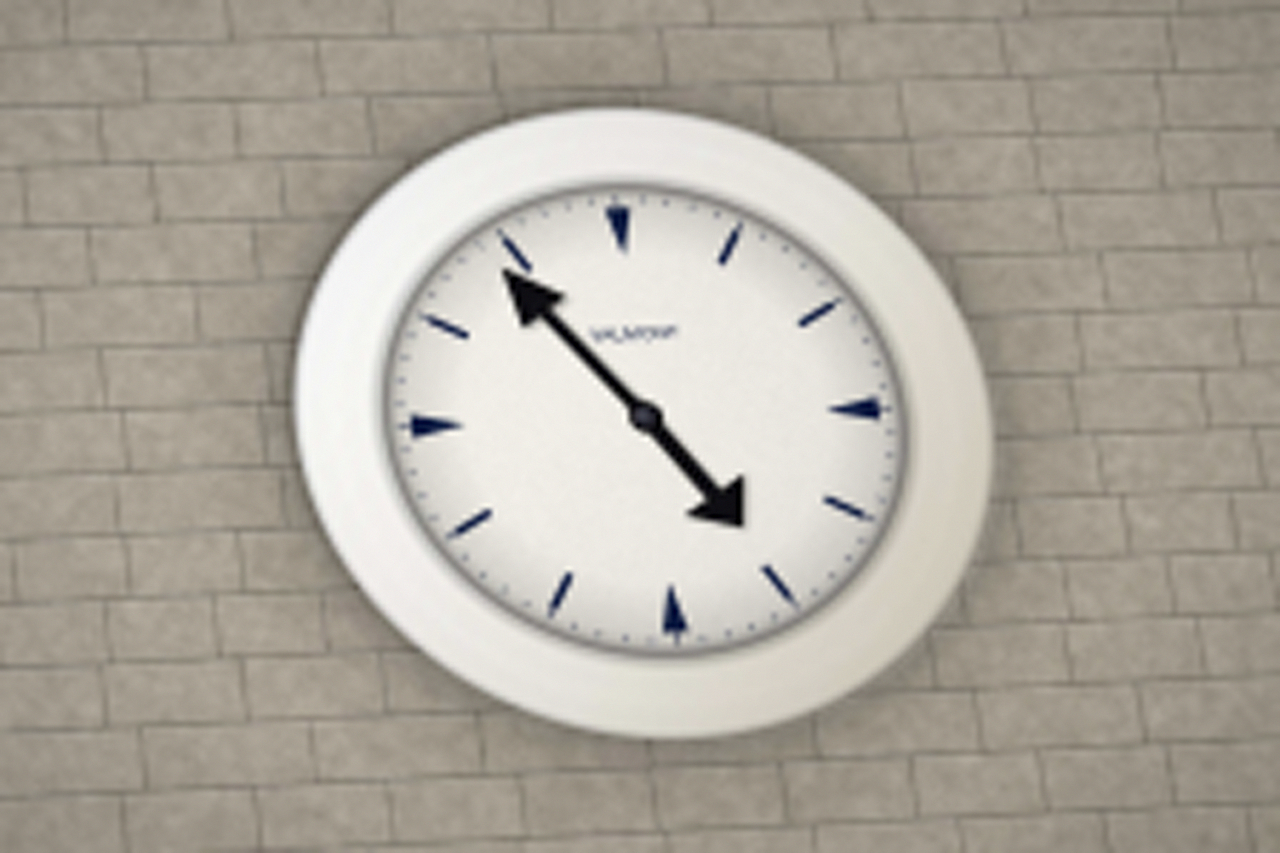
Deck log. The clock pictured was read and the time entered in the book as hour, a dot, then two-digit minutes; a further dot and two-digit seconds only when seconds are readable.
4.54
